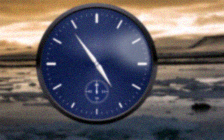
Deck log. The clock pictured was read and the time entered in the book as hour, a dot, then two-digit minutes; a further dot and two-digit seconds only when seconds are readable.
4.54
